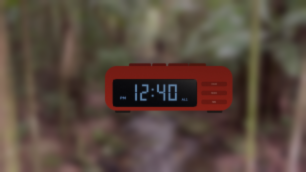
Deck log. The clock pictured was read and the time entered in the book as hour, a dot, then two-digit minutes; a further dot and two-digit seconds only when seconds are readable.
12.40
